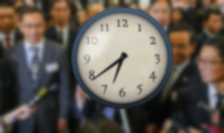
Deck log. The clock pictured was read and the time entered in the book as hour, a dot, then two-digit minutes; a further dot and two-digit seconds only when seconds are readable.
6.39
